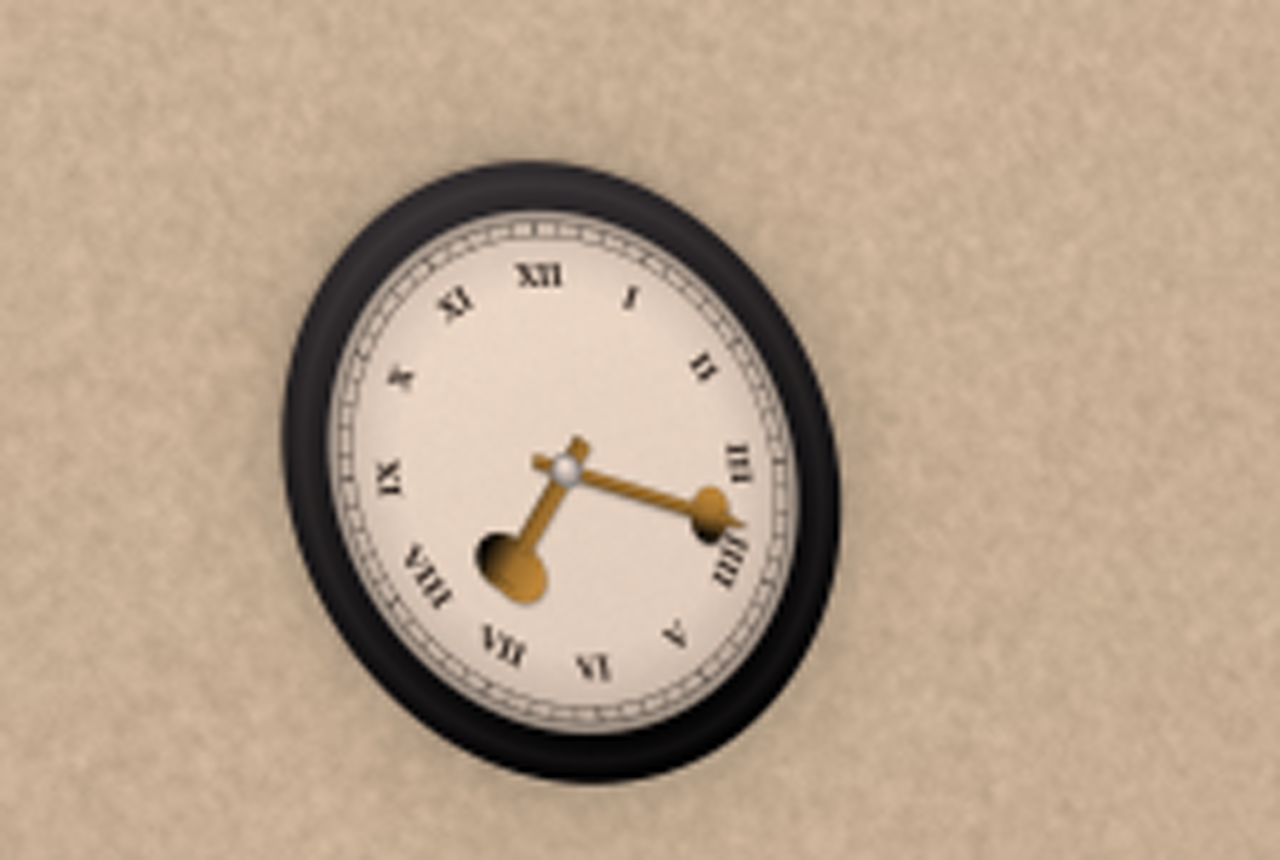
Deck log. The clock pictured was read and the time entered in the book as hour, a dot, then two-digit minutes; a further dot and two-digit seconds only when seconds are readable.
7.18
